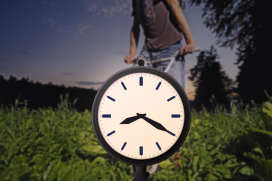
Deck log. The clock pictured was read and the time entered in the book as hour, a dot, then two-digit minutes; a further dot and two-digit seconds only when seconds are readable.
8.20
